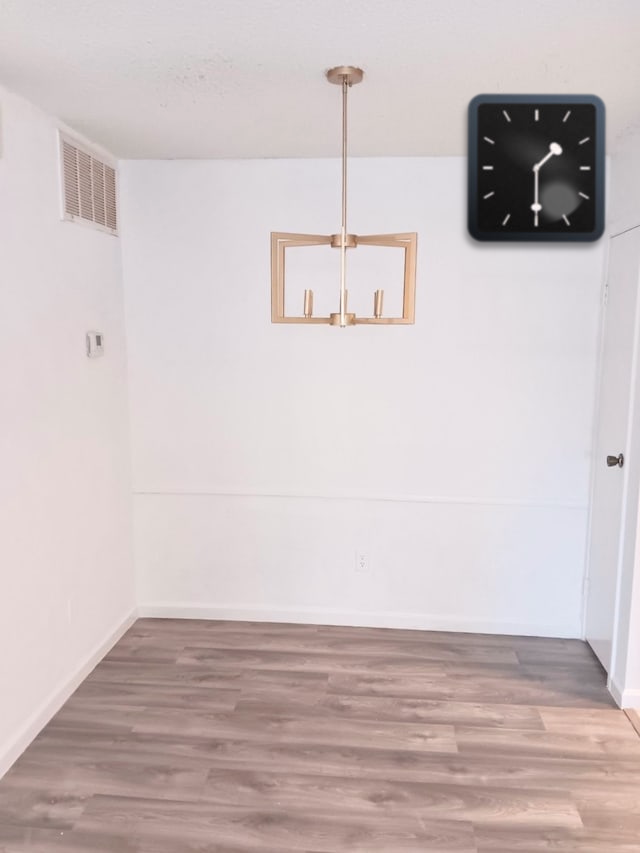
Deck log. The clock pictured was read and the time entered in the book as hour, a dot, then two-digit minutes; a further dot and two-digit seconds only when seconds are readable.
1.30
